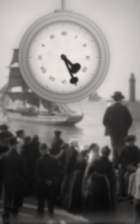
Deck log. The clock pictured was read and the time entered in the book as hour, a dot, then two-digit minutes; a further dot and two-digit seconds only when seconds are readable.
4.26
